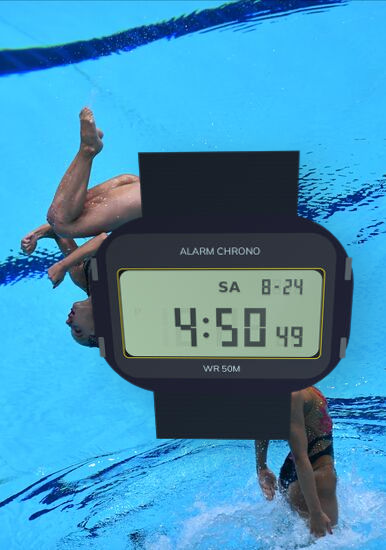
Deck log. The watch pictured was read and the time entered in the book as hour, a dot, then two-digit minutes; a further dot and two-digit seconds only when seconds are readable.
4.50.49
